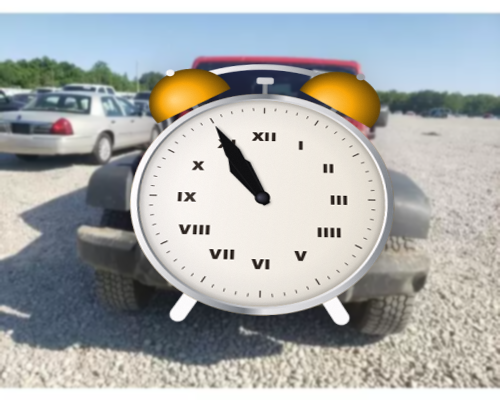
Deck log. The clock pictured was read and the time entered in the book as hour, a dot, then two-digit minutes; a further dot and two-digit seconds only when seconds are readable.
10.55
